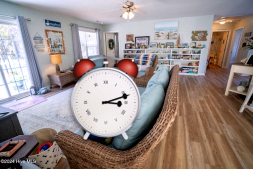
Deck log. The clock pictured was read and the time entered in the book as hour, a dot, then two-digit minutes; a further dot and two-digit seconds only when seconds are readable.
3.12
